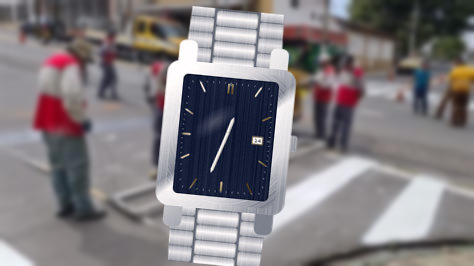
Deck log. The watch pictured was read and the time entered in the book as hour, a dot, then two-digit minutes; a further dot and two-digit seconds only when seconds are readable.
12.33
